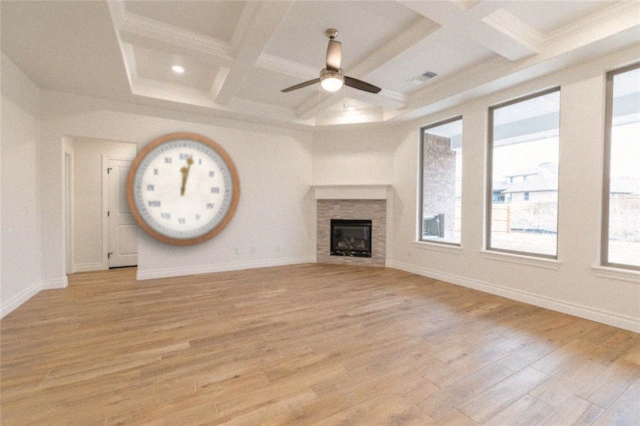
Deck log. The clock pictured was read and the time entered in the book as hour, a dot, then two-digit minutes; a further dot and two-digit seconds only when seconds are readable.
12.02
